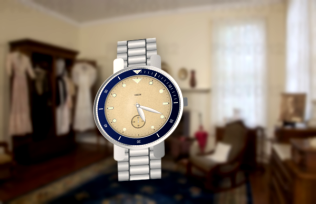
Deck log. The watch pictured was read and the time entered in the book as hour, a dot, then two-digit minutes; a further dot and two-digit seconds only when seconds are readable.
5.19
